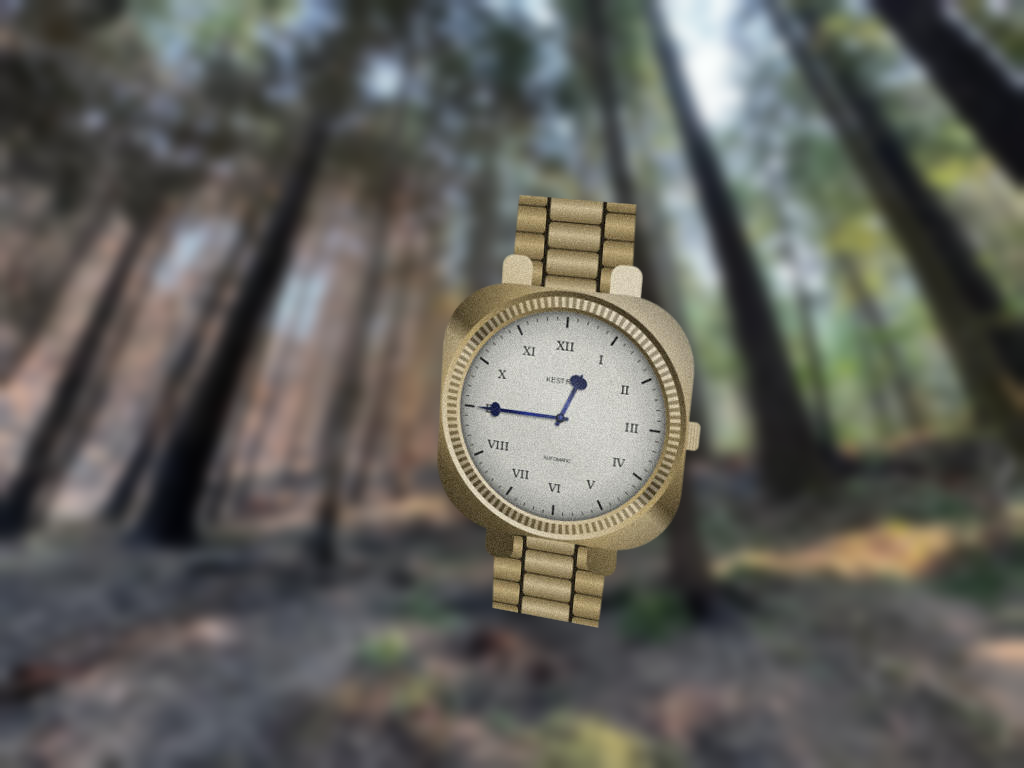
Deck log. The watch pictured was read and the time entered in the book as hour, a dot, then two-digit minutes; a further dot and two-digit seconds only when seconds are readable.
12.45
